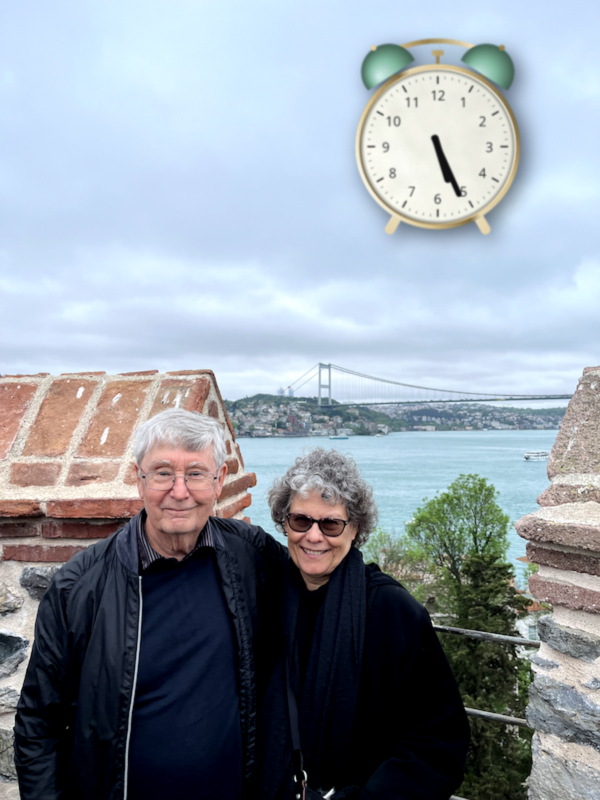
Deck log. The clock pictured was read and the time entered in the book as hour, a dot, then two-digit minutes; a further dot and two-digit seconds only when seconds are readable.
5.26
